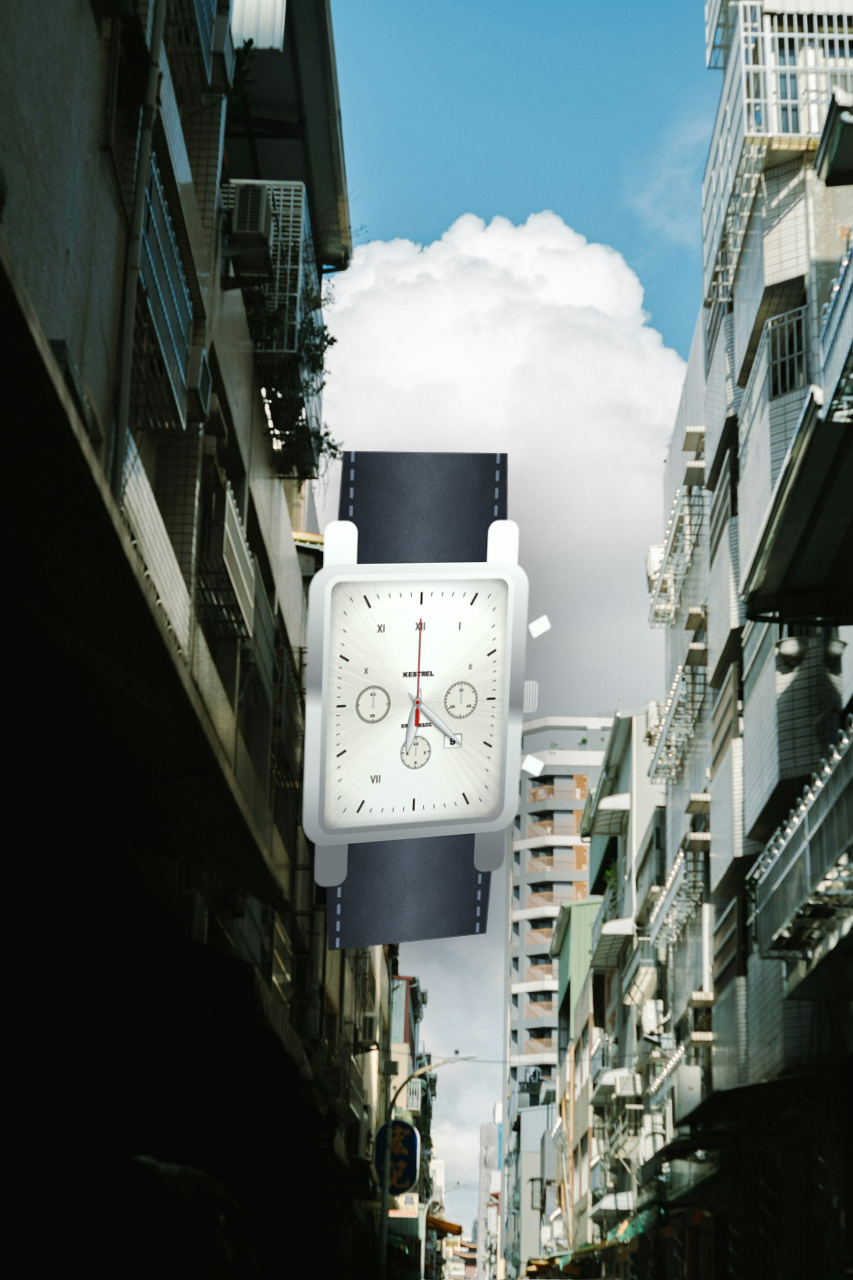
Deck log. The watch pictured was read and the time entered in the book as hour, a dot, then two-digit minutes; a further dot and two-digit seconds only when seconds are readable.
6.22
